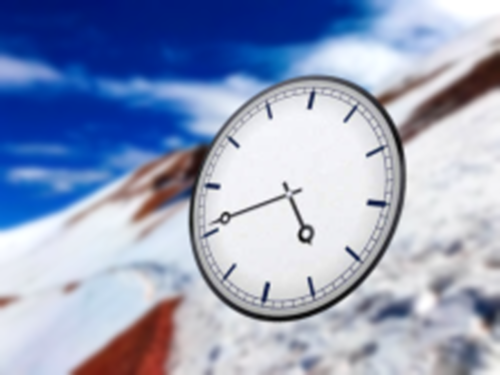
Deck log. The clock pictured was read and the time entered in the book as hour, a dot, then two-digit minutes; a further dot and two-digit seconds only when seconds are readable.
4.41
